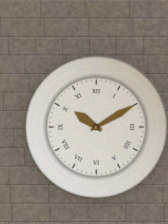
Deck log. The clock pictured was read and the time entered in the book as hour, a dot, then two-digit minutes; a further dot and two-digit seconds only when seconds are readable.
10.10
